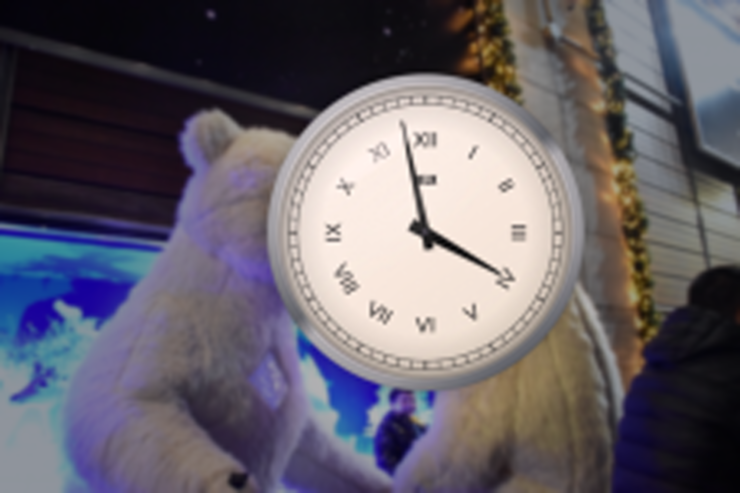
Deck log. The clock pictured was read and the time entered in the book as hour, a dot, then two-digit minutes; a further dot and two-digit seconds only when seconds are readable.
3.58
